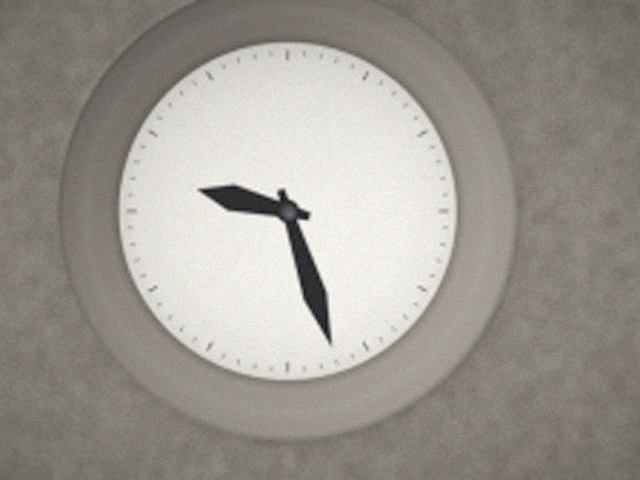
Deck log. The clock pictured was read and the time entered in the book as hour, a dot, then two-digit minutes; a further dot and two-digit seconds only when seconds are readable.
9.27
